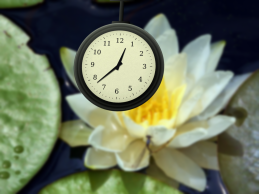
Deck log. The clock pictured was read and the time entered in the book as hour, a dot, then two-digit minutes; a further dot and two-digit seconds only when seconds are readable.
12.38
